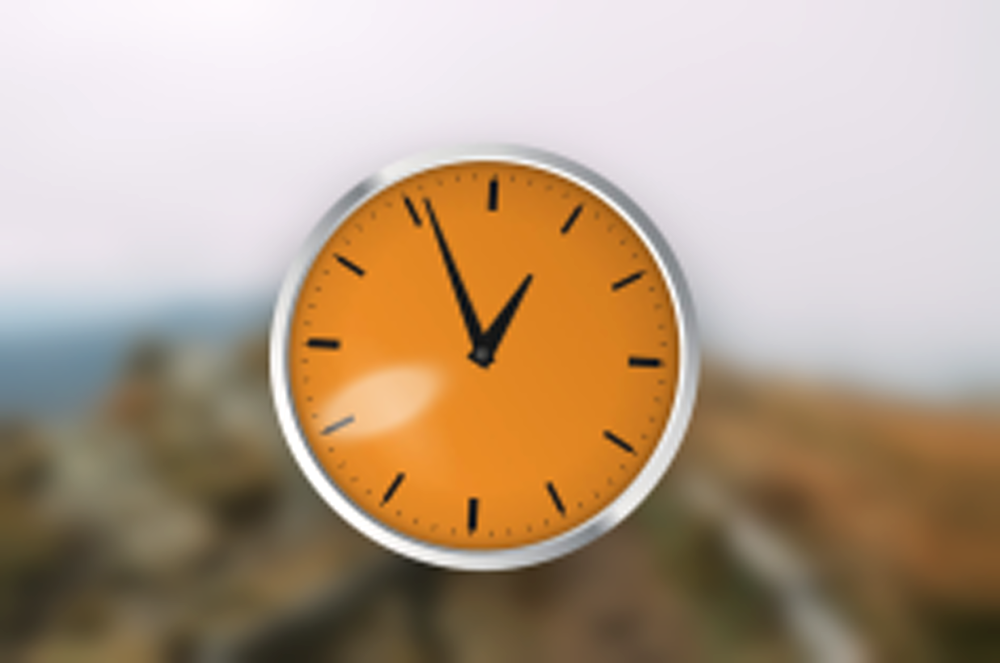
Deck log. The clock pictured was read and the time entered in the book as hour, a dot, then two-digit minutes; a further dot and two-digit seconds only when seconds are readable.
12.56
